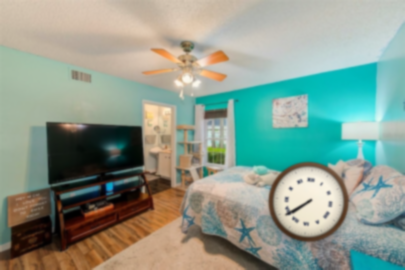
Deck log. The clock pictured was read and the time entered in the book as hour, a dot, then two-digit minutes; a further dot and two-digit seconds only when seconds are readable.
7.39
